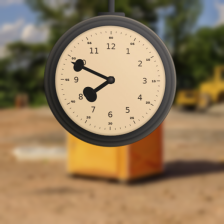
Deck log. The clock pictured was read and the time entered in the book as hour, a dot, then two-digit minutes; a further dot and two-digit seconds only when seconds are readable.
7.49
